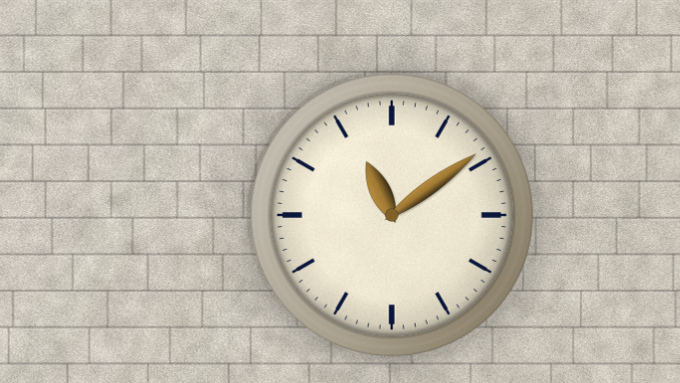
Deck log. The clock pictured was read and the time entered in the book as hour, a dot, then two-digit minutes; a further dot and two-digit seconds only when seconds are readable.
11.09
